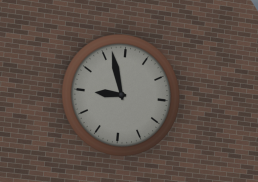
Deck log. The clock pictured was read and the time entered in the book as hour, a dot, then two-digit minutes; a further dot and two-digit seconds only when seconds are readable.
8.57
